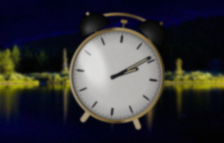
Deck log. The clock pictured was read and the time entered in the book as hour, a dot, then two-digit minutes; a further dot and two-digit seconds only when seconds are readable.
2.09
